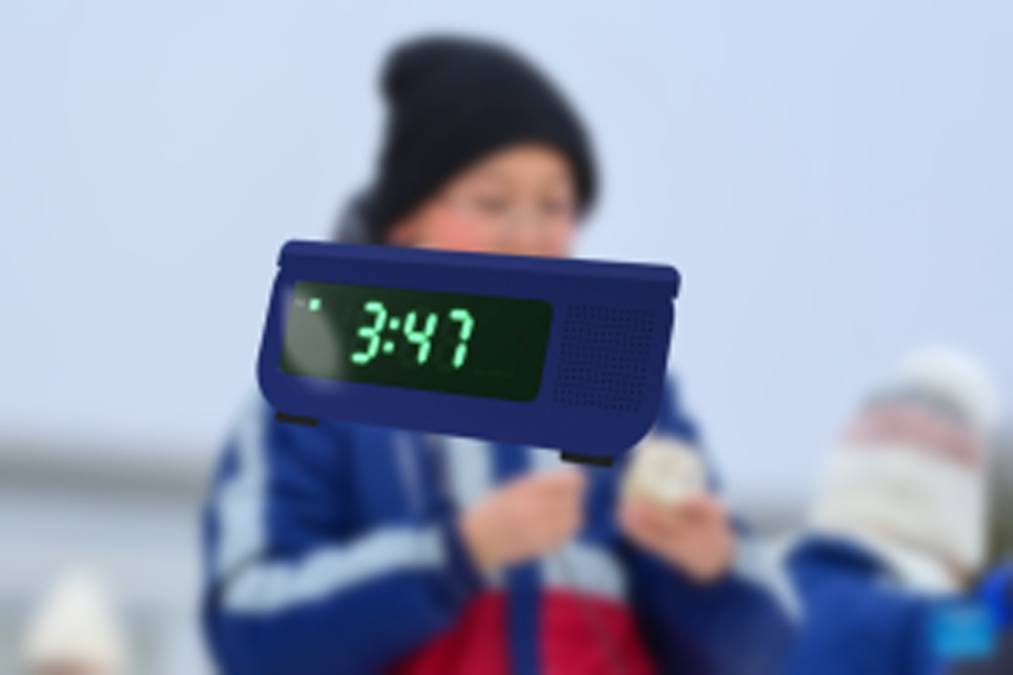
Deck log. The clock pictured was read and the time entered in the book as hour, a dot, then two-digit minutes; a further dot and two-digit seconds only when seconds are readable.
3.47
